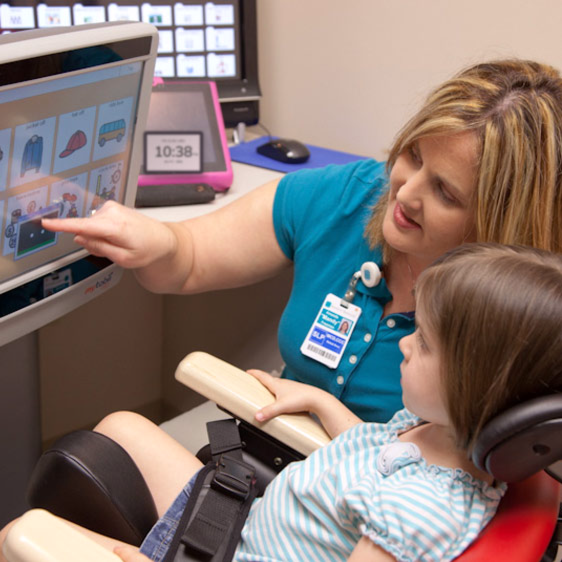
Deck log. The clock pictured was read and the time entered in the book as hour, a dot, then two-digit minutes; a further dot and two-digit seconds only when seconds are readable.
10.38
